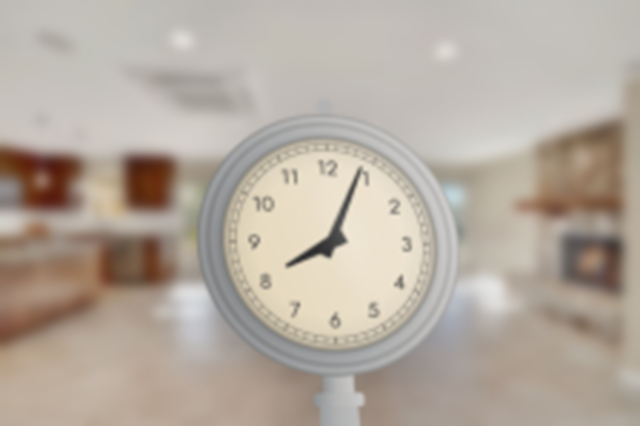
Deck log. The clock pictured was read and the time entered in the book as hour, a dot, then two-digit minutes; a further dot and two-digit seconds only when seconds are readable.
8.04
